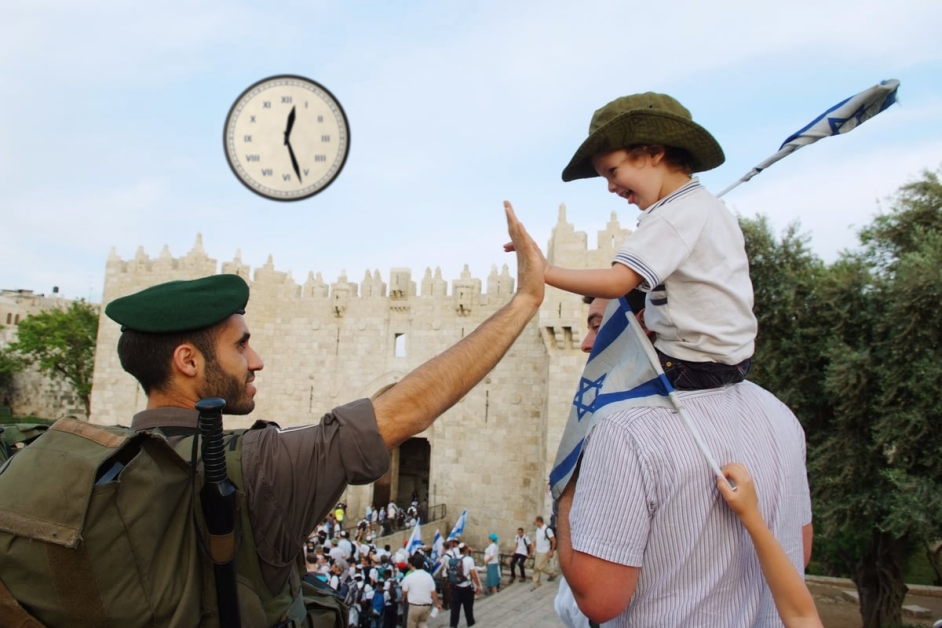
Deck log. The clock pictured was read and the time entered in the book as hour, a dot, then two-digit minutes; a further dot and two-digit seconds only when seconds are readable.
12.27
